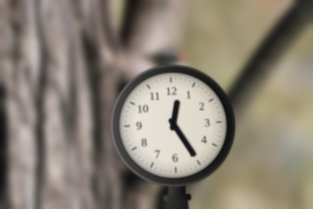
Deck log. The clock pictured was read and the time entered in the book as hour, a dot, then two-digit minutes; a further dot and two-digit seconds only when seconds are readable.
12.25
